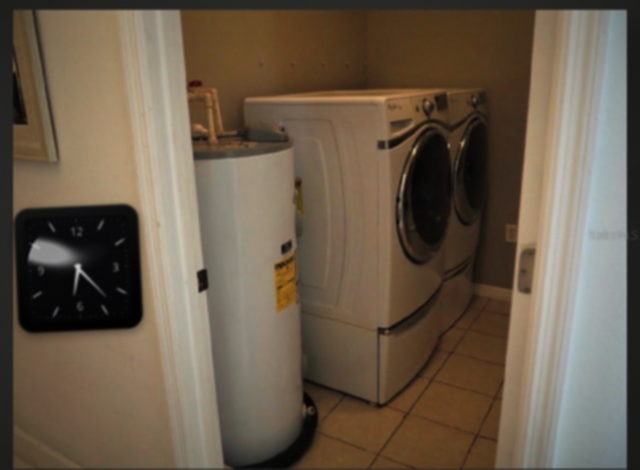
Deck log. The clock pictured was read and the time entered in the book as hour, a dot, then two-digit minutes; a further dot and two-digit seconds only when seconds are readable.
6.23
